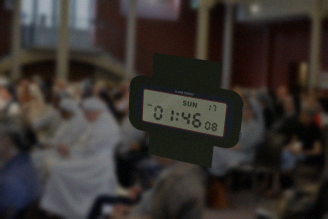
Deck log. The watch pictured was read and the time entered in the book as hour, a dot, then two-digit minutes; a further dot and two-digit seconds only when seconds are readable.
1.46.08
